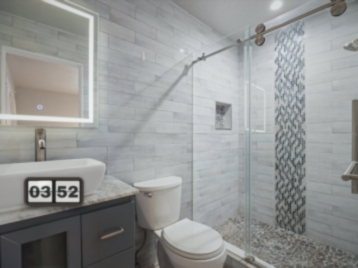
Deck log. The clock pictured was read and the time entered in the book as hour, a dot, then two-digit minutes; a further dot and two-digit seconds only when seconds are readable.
3.52
